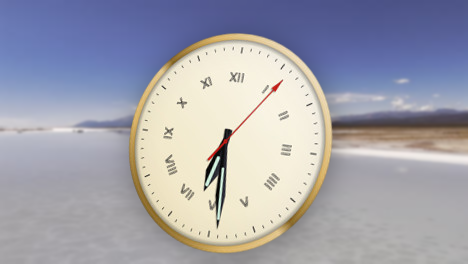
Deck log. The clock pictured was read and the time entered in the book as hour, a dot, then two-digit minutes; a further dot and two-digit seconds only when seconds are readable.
6.29.06
